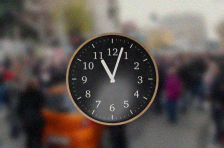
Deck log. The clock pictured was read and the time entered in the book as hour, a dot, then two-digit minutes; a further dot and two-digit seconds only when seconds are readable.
11.03
